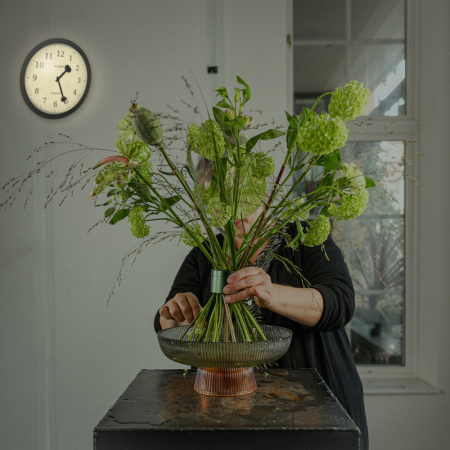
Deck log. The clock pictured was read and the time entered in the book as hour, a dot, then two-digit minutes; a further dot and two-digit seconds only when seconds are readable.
1.26
